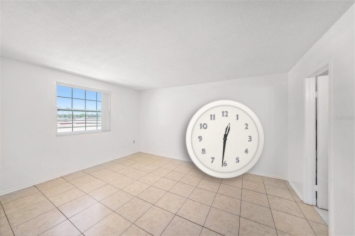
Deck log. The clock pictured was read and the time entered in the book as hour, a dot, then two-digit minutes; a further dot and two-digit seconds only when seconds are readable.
12.31
